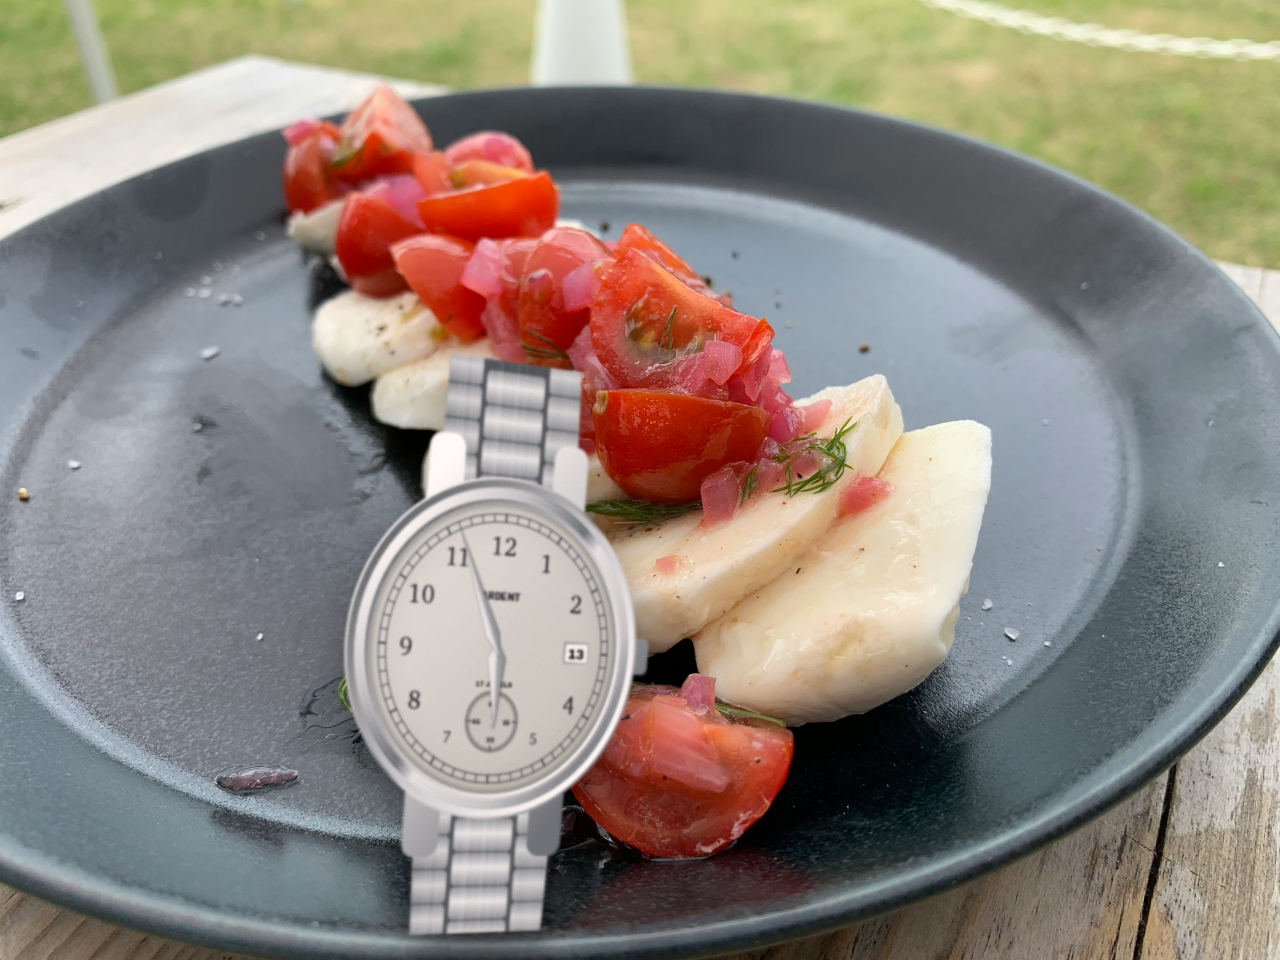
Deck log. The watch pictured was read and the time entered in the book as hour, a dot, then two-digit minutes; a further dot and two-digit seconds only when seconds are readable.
5.56
